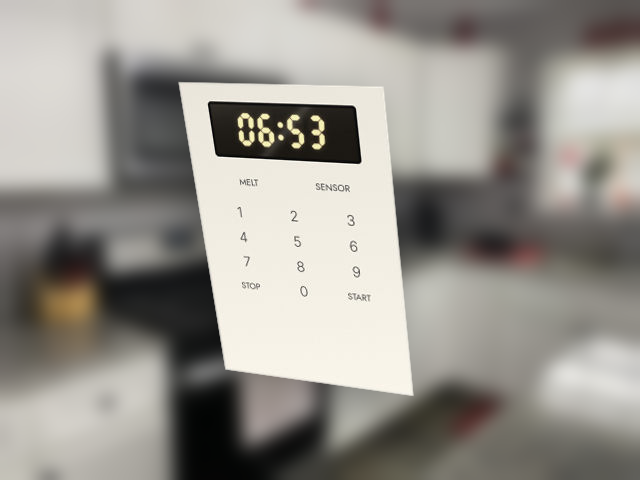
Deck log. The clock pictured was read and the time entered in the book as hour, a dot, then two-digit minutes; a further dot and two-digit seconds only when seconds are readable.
6.53
